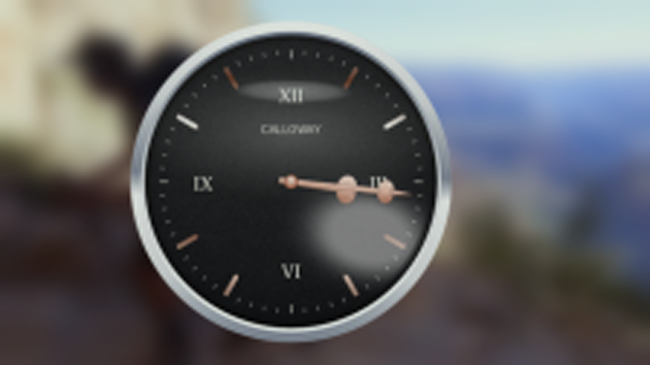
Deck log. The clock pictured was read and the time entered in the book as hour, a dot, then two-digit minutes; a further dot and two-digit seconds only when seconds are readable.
3.16
